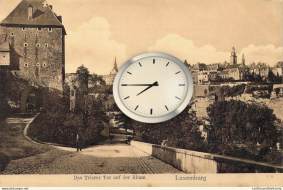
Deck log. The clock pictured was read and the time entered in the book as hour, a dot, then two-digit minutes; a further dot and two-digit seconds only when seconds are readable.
7.45
